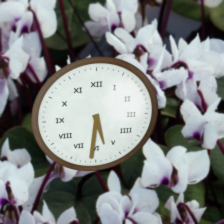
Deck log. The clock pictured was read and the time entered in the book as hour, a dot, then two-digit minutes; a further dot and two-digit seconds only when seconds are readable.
5.31
